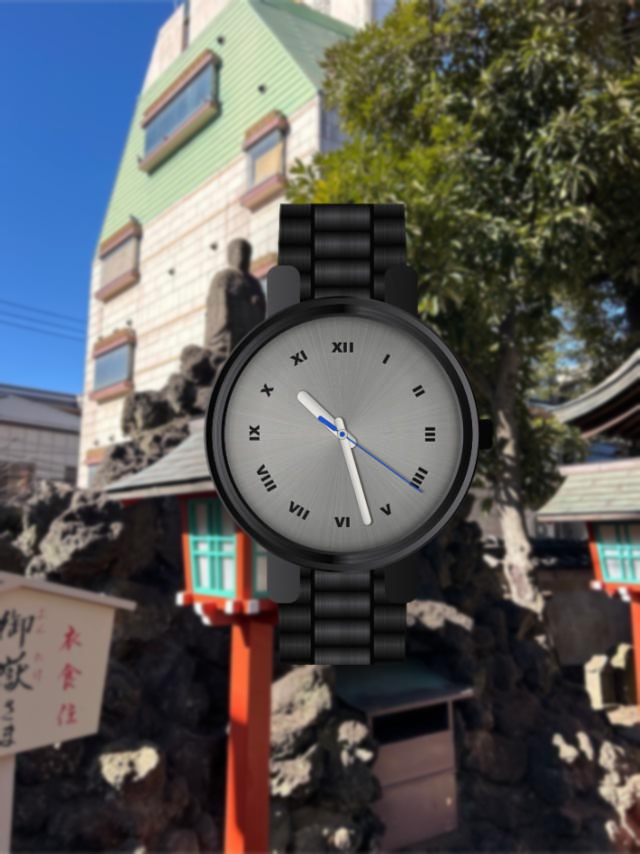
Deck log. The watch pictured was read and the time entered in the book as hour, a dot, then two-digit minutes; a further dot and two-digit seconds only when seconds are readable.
10.27.21
